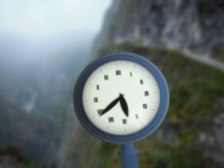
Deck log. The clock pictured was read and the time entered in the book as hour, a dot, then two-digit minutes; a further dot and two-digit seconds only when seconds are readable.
5.39
